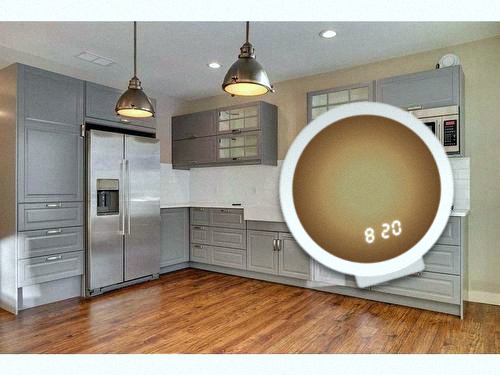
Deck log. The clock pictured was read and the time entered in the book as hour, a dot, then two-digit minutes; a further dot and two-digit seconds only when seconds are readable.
8.20
